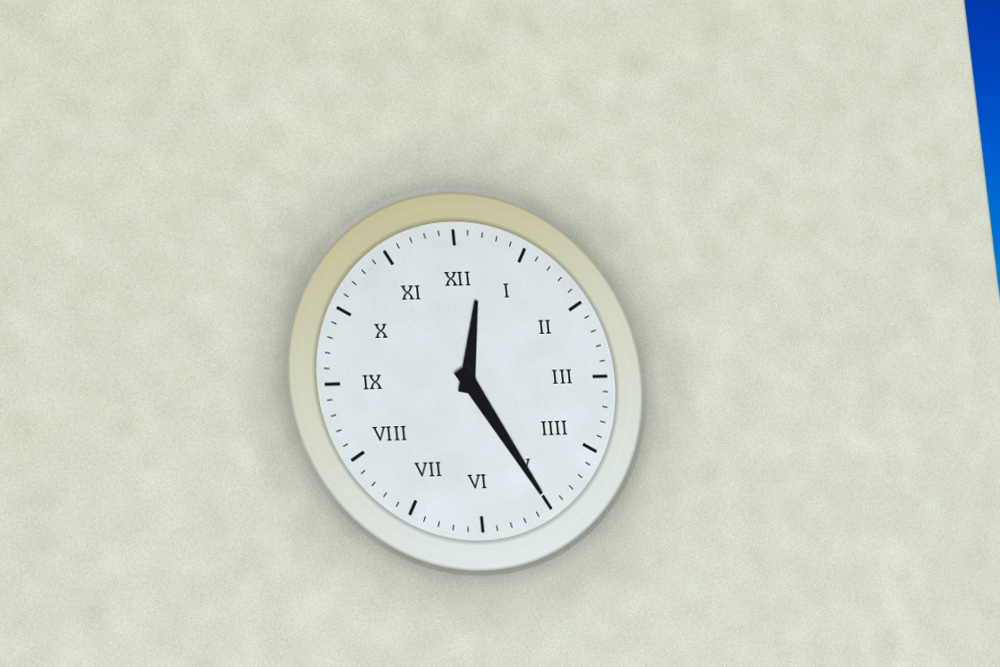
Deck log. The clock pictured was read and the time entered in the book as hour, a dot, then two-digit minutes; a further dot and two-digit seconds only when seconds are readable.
12.25
